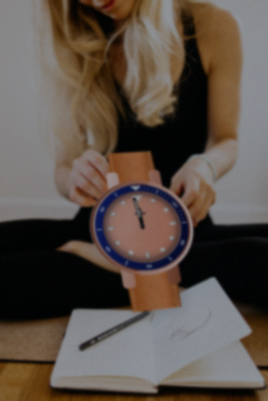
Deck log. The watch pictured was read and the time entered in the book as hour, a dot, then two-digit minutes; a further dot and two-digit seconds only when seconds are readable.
11.59
